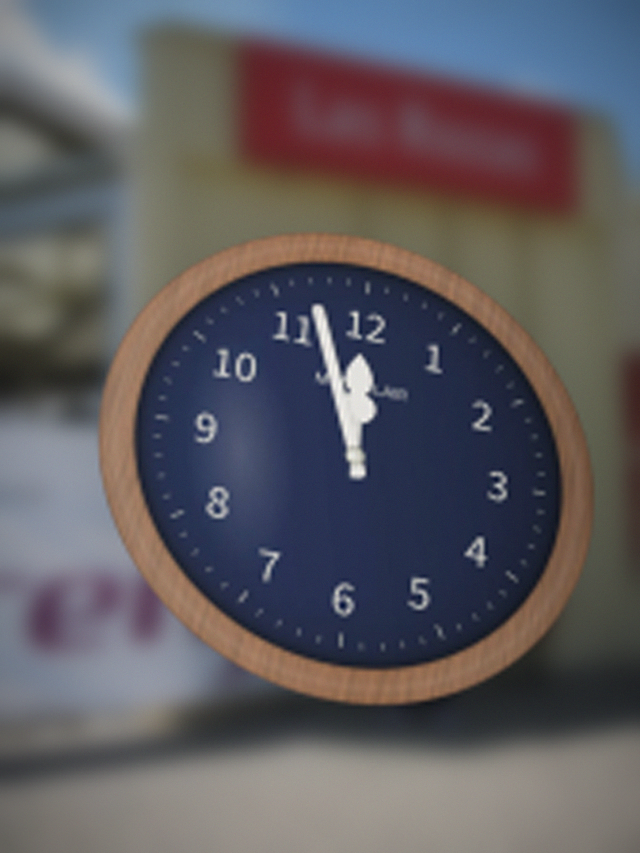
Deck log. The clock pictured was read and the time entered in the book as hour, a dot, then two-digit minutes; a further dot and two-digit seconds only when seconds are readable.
11.57
